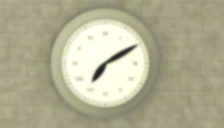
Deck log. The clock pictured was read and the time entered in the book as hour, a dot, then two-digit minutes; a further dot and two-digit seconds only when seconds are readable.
7.10
